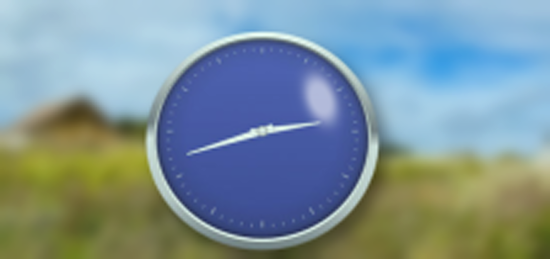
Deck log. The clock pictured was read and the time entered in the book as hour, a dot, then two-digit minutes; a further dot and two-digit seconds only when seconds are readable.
2.42
